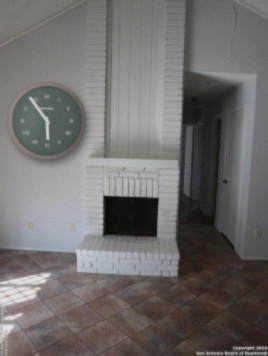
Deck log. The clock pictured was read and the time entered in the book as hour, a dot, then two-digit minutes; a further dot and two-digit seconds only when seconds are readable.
5.54
